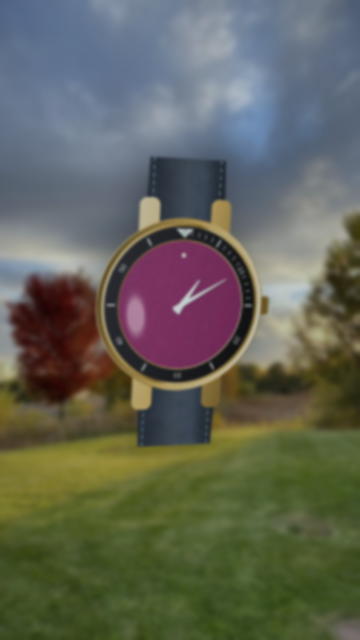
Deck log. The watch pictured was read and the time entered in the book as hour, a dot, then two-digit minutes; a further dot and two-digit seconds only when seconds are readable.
1.10
